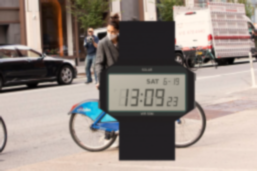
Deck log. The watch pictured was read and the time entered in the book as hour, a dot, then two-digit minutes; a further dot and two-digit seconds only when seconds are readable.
13.09
